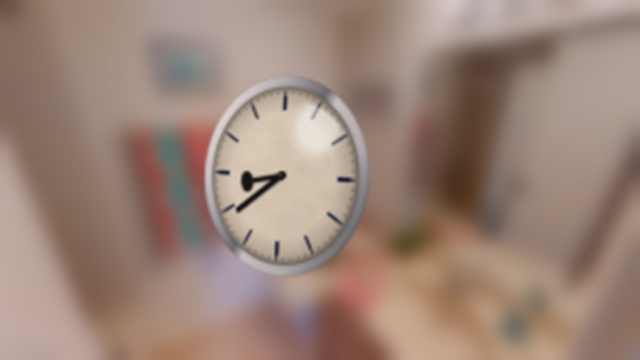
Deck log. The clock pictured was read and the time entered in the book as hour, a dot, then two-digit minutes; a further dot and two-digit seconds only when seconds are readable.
8.39
